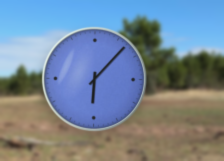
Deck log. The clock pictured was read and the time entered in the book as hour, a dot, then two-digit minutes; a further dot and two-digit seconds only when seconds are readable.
6.07
